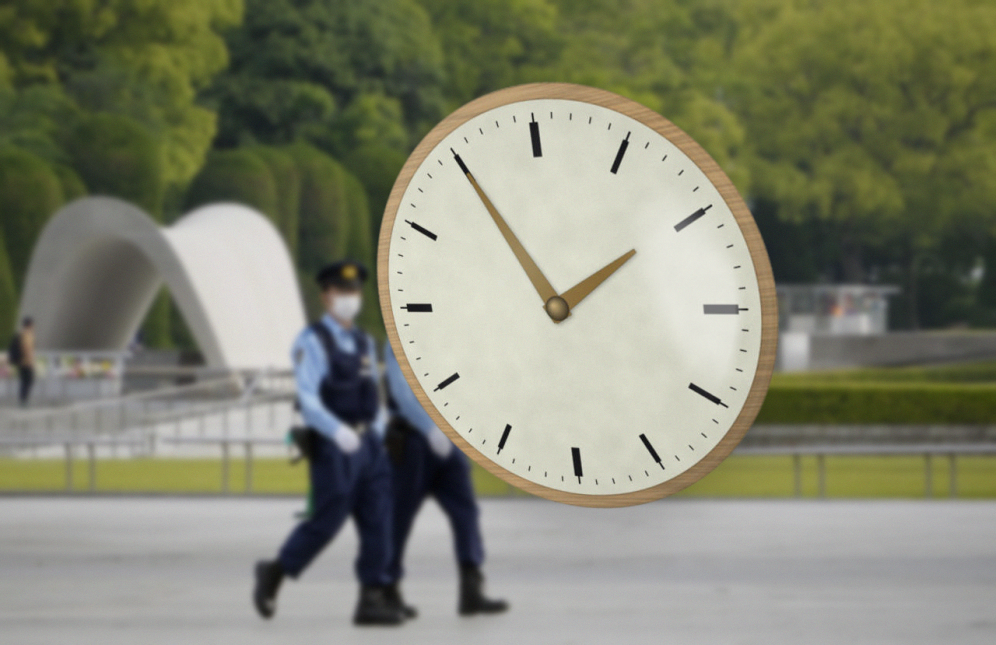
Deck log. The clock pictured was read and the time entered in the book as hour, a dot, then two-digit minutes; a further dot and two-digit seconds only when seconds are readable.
1.55
